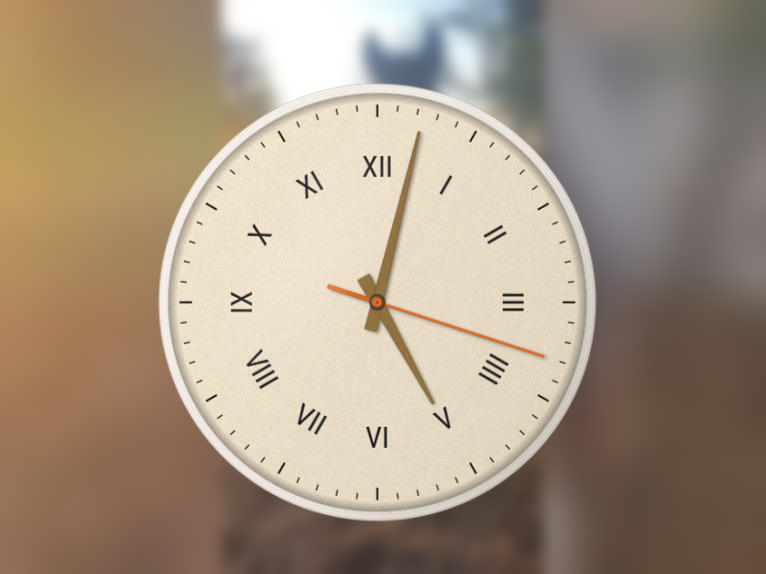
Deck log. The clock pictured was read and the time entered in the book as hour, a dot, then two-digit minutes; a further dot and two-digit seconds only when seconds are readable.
5.02.18
